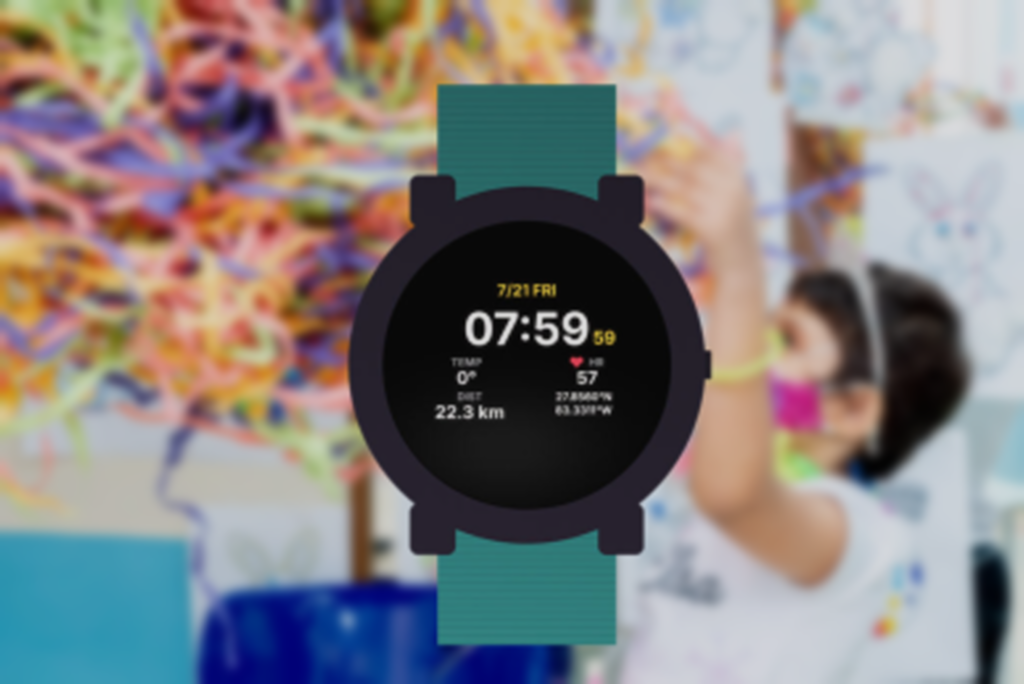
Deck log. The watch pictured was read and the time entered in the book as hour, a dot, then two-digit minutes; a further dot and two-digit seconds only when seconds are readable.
7.59
